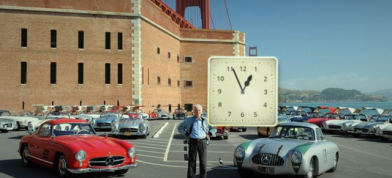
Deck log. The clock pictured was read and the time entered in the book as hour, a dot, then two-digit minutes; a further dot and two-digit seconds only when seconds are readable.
12.56
